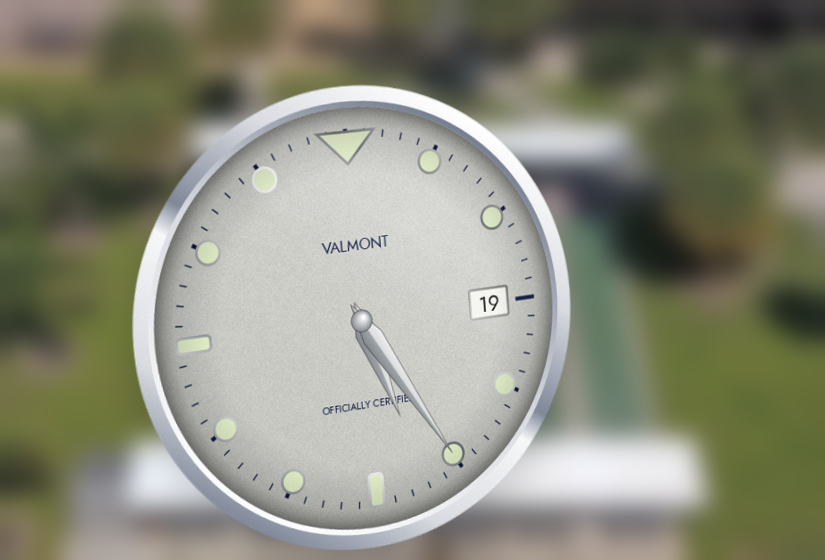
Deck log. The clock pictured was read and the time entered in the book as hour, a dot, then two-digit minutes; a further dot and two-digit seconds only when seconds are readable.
5.25
